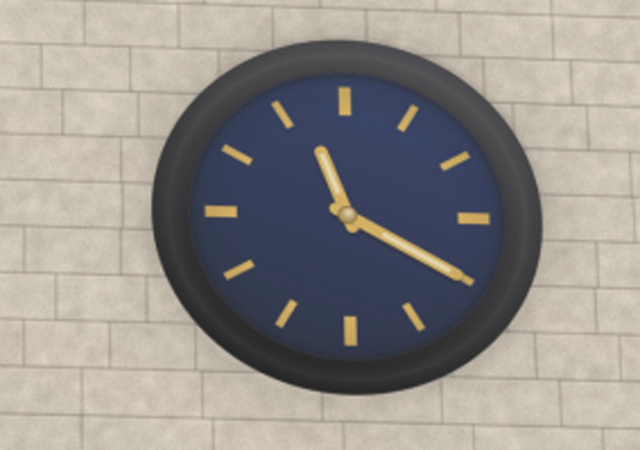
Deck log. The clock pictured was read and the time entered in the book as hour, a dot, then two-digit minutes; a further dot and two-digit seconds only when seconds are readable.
11.20
